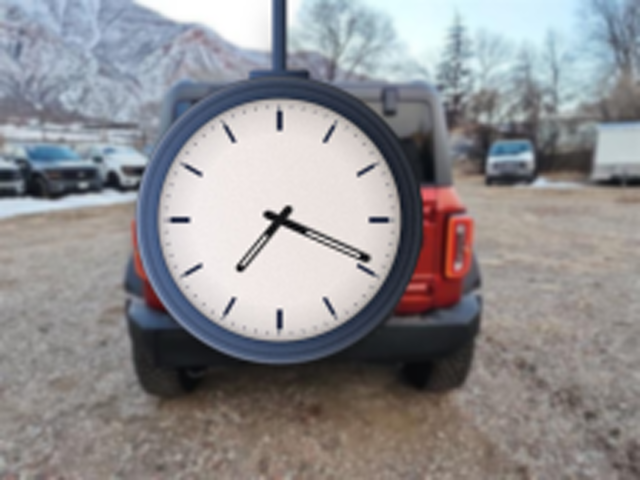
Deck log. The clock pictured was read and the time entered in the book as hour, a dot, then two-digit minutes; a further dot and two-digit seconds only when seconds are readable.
7.19
